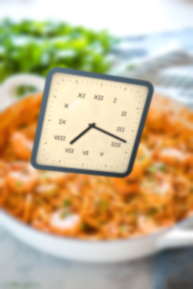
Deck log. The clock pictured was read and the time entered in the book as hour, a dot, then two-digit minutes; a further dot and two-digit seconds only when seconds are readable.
7.18
